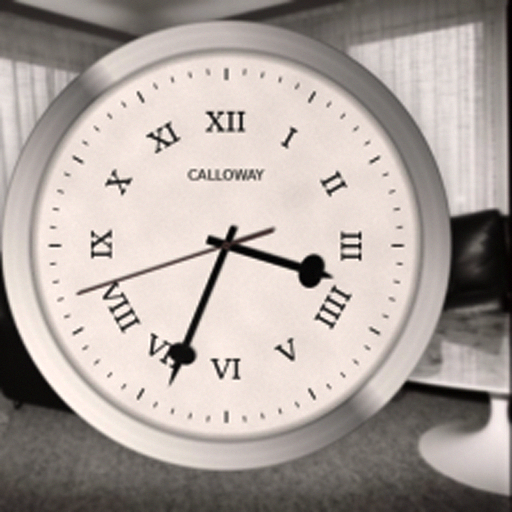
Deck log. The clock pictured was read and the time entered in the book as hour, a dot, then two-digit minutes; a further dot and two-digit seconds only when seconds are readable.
3.33.42
